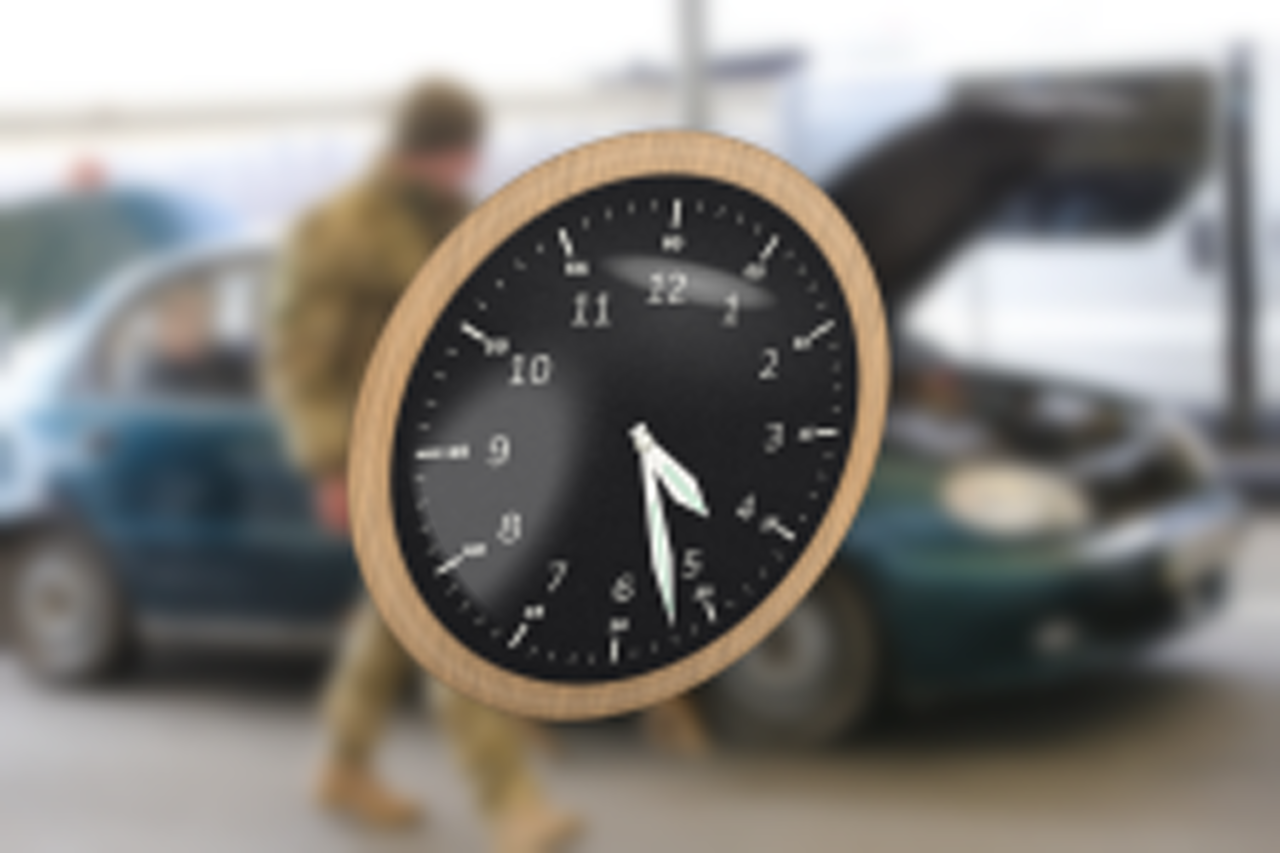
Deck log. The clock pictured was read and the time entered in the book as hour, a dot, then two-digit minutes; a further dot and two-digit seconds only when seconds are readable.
4.27
